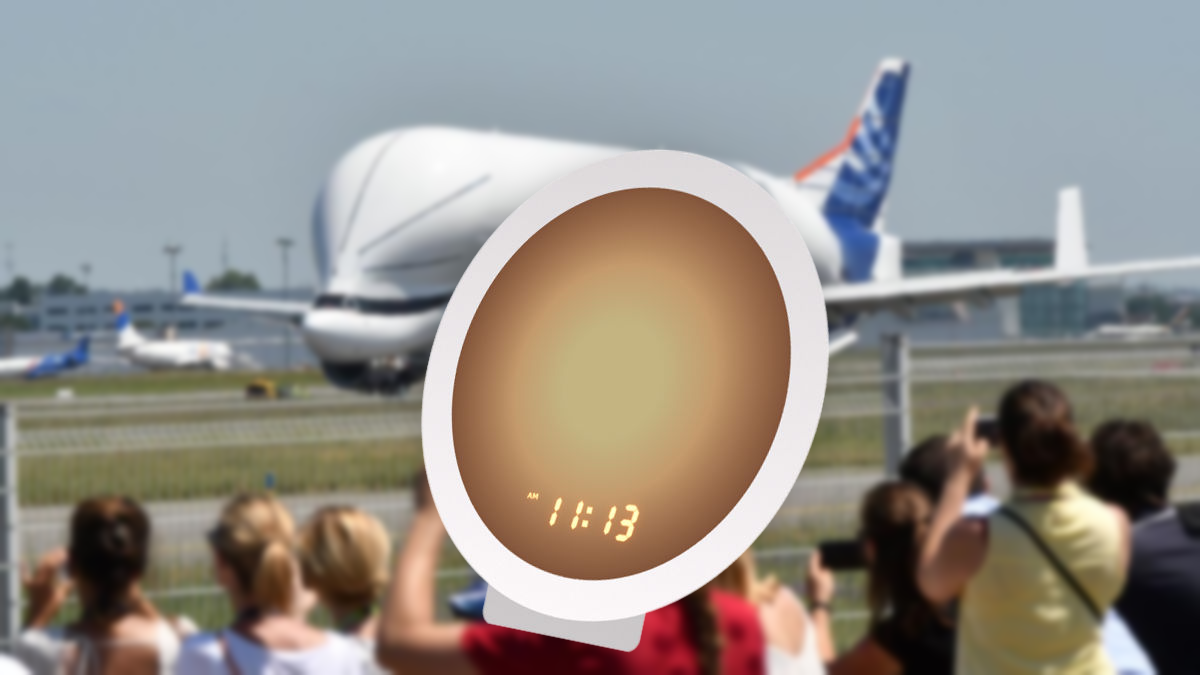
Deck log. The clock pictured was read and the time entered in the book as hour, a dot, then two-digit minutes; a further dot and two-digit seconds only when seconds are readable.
11.13
